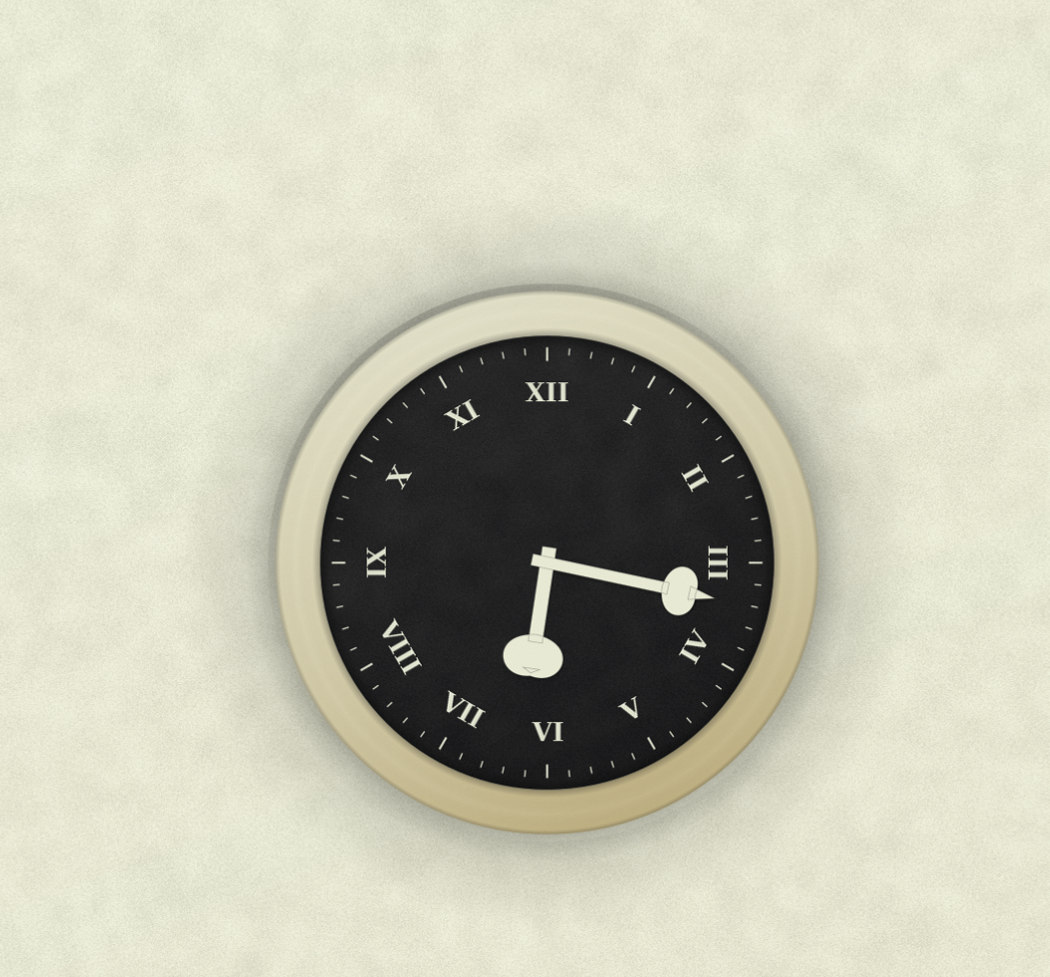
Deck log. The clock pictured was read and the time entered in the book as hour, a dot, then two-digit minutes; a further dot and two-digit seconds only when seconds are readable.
6.17
